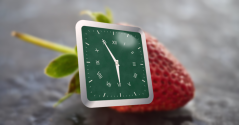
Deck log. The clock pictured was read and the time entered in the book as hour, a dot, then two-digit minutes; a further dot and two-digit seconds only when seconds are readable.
5.55
